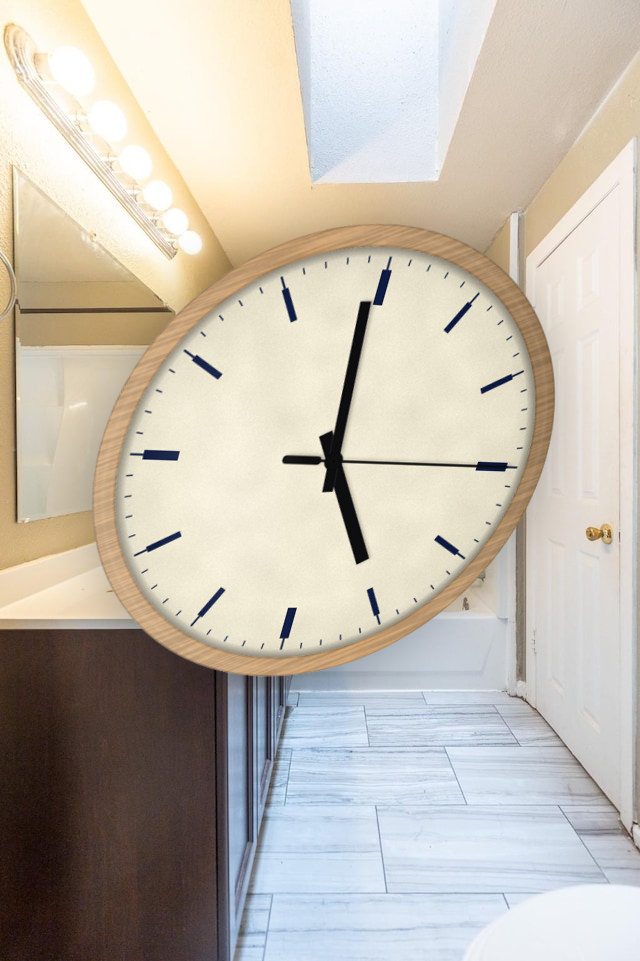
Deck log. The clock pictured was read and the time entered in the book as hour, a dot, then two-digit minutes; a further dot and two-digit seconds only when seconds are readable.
4.59.15
